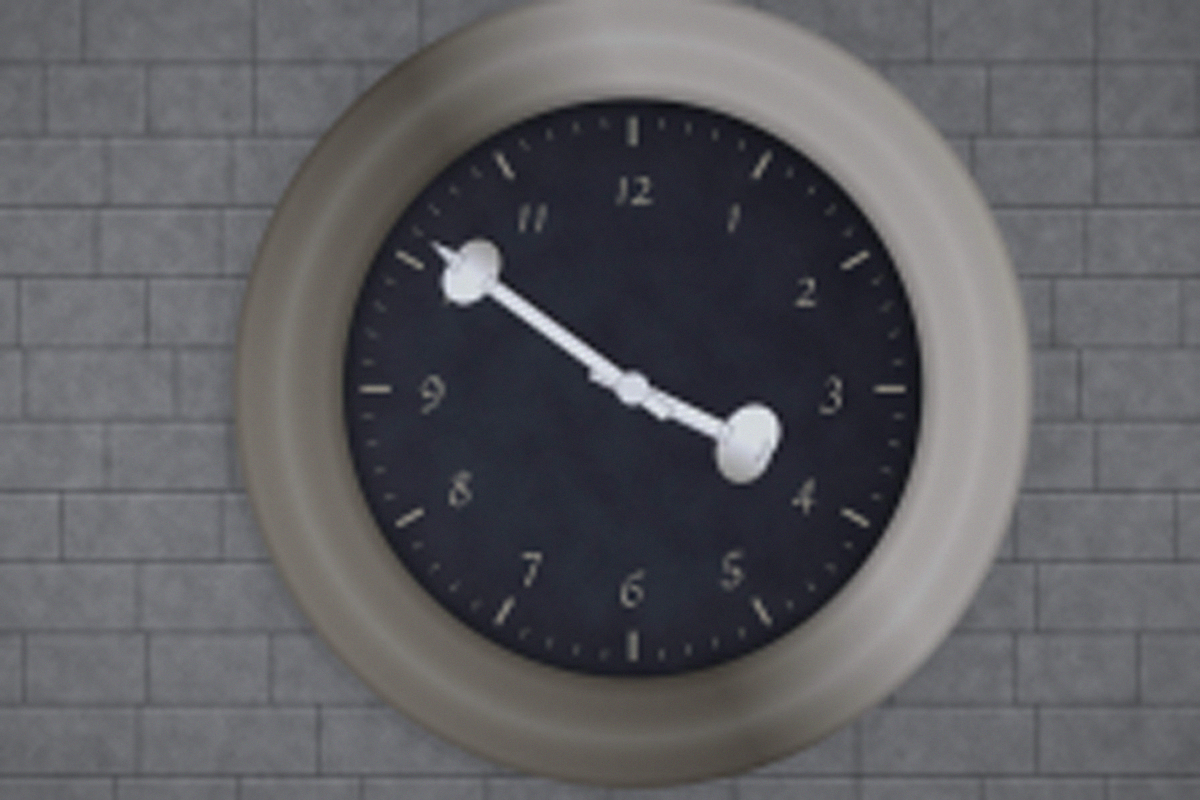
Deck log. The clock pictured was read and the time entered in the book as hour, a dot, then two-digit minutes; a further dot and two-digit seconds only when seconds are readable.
3.51
